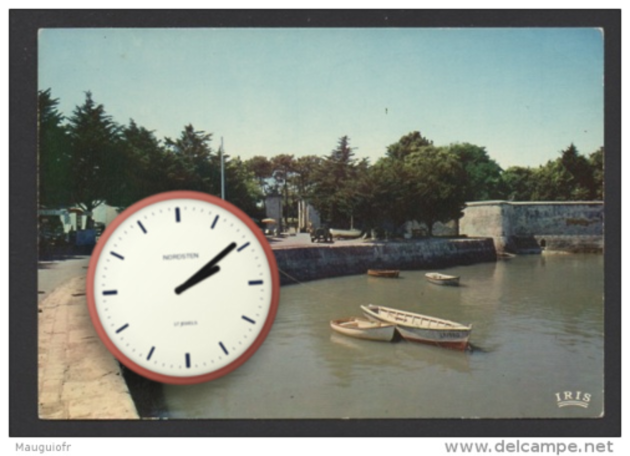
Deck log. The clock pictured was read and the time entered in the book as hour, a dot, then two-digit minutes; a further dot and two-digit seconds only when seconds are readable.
2.09
